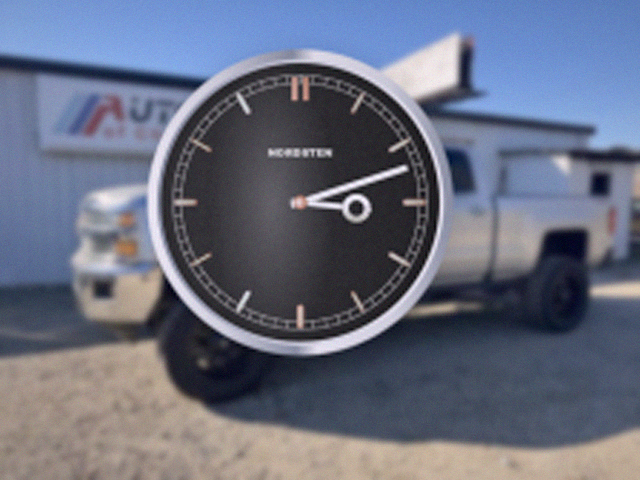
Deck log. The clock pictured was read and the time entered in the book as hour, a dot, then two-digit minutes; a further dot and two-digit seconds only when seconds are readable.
3.12
